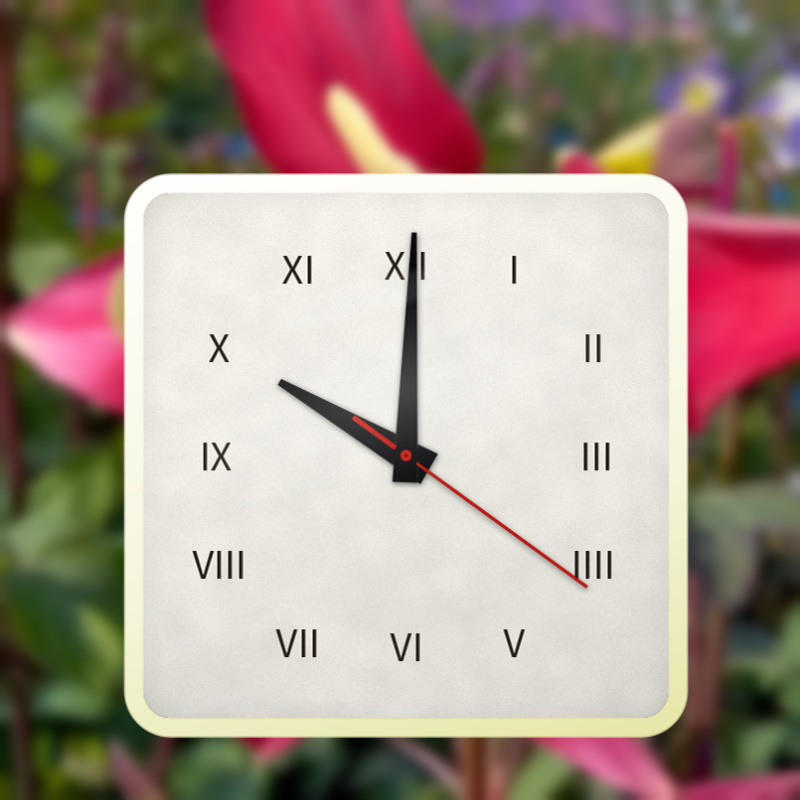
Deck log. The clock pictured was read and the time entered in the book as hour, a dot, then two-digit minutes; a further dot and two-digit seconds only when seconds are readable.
10.00.21
